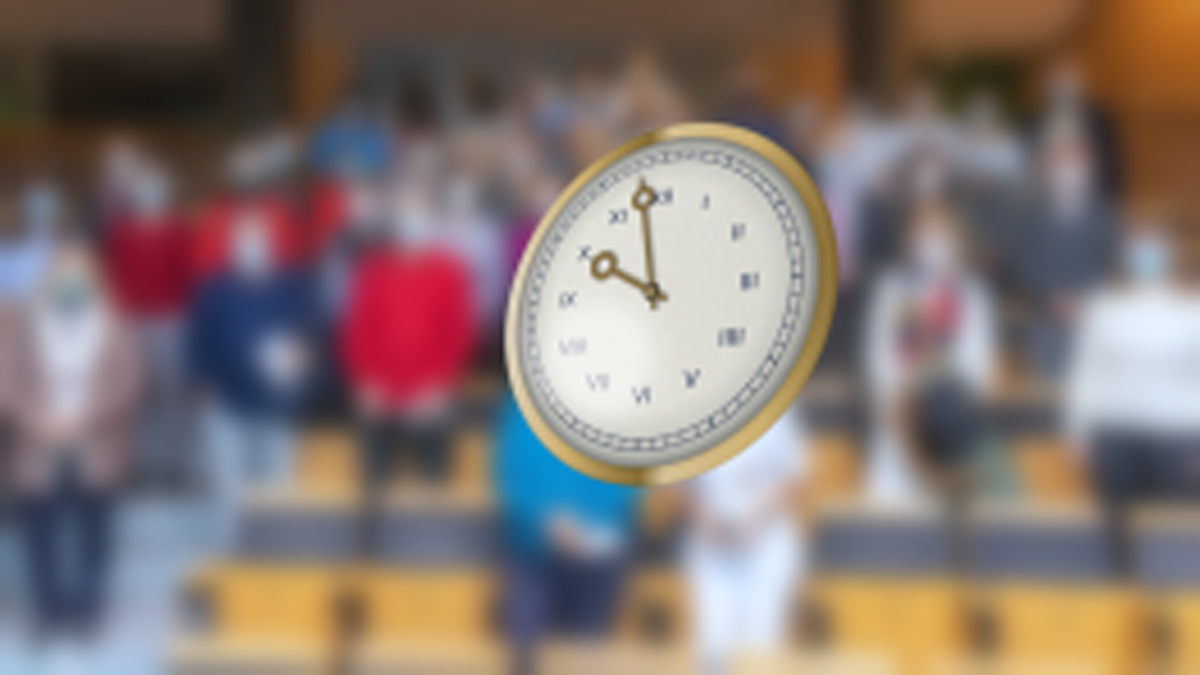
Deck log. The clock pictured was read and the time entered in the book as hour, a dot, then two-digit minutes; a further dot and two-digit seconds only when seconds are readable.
9.58
